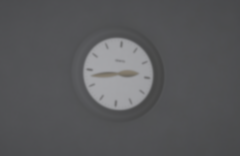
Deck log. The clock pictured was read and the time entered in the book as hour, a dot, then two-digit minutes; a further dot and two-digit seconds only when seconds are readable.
2.43
